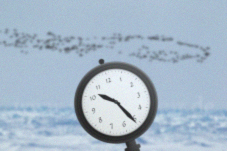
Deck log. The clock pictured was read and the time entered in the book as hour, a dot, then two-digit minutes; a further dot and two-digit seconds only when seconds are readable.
10.26
